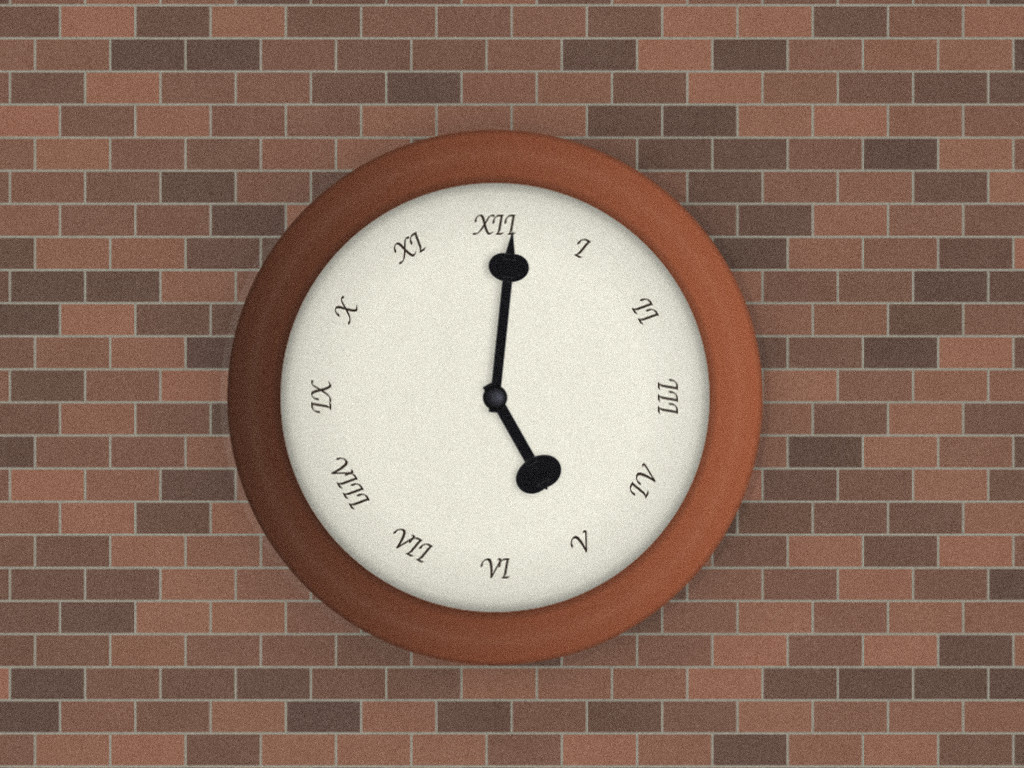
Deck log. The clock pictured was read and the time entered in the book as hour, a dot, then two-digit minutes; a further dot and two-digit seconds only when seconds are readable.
5.01
